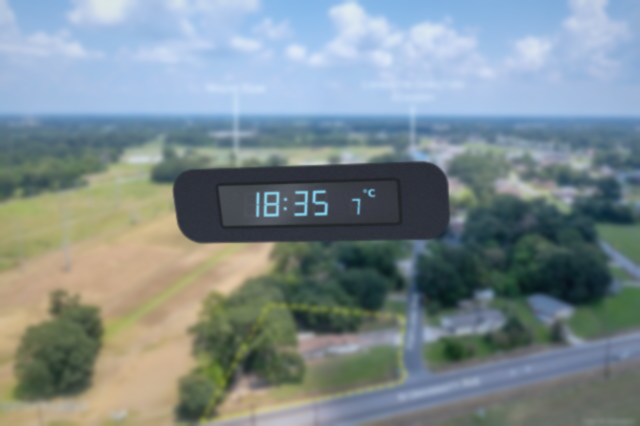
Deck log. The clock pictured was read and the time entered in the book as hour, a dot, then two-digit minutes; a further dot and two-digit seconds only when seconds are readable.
18.35
